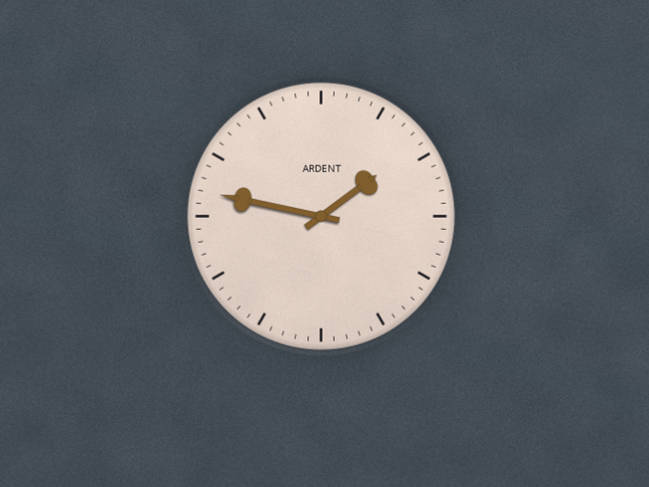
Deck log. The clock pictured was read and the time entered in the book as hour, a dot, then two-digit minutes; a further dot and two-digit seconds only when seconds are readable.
1.47
